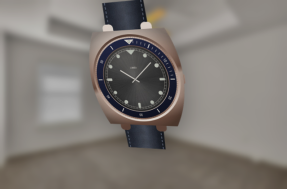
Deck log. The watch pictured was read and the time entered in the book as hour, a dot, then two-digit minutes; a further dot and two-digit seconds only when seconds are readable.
10.08
